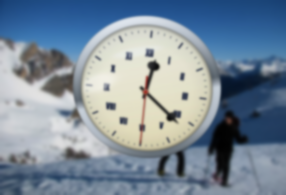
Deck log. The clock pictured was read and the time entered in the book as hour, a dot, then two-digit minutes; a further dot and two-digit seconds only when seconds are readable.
12.21.30
